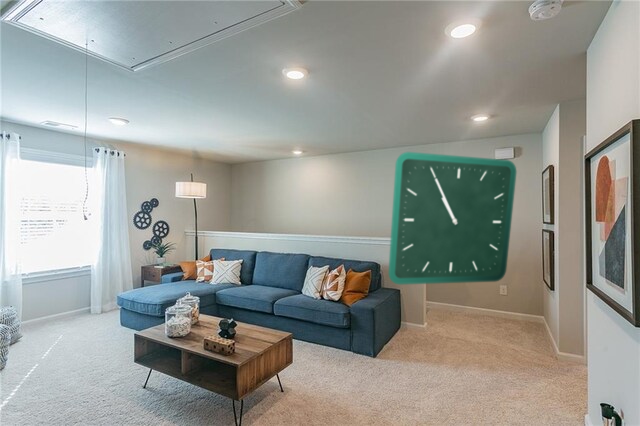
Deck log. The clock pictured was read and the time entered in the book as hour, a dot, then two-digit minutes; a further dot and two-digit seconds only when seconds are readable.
10.55
